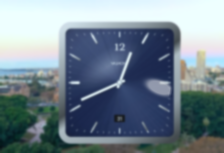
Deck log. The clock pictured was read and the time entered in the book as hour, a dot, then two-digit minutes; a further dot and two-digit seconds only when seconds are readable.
12.41
